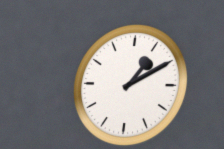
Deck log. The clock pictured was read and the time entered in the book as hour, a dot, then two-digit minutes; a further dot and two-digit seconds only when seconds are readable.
1.10
